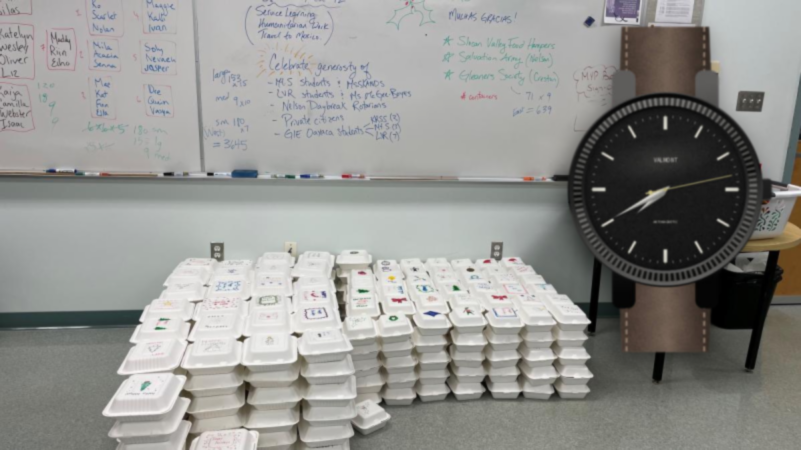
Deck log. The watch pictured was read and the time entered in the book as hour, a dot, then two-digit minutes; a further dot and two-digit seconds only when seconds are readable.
7.40.13
